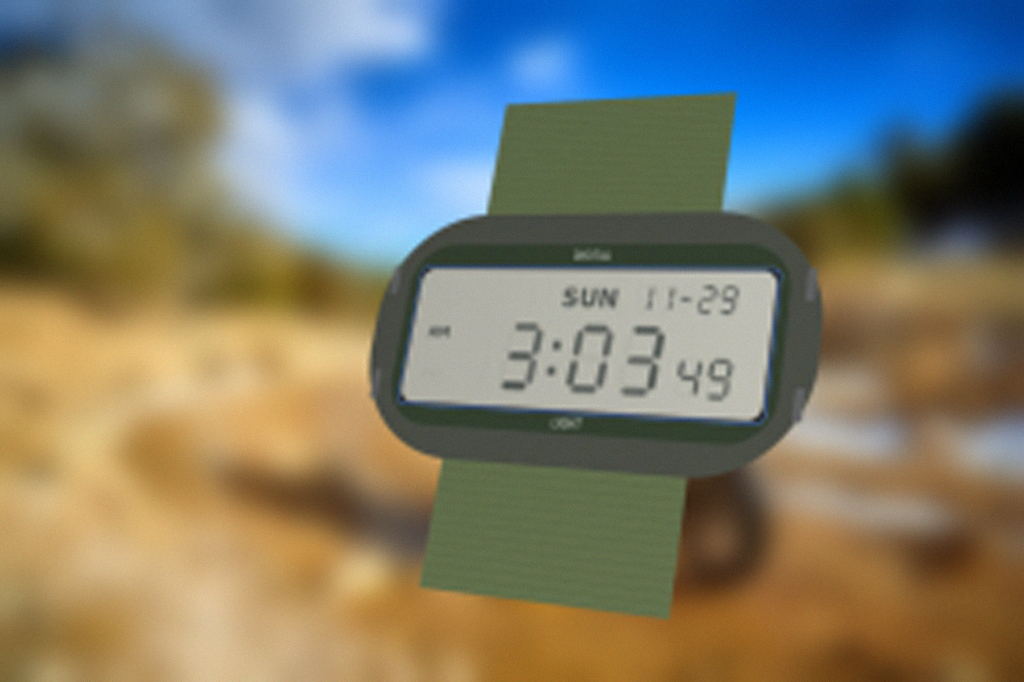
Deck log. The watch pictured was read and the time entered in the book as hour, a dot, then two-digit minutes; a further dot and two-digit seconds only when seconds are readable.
3.03.49
